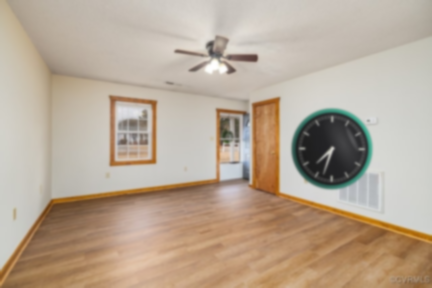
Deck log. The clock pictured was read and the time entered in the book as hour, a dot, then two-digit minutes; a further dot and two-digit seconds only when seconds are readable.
7.33
